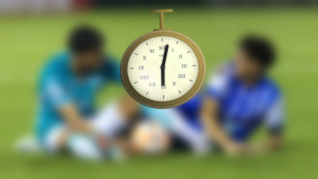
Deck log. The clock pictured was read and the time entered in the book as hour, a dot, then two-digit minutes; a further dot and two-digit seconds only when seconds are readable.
6.02
